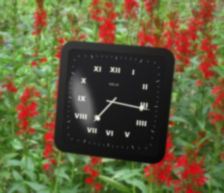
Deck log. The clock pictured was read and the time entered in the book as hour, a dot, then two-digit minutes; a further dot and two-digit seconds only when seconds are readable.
7.16
